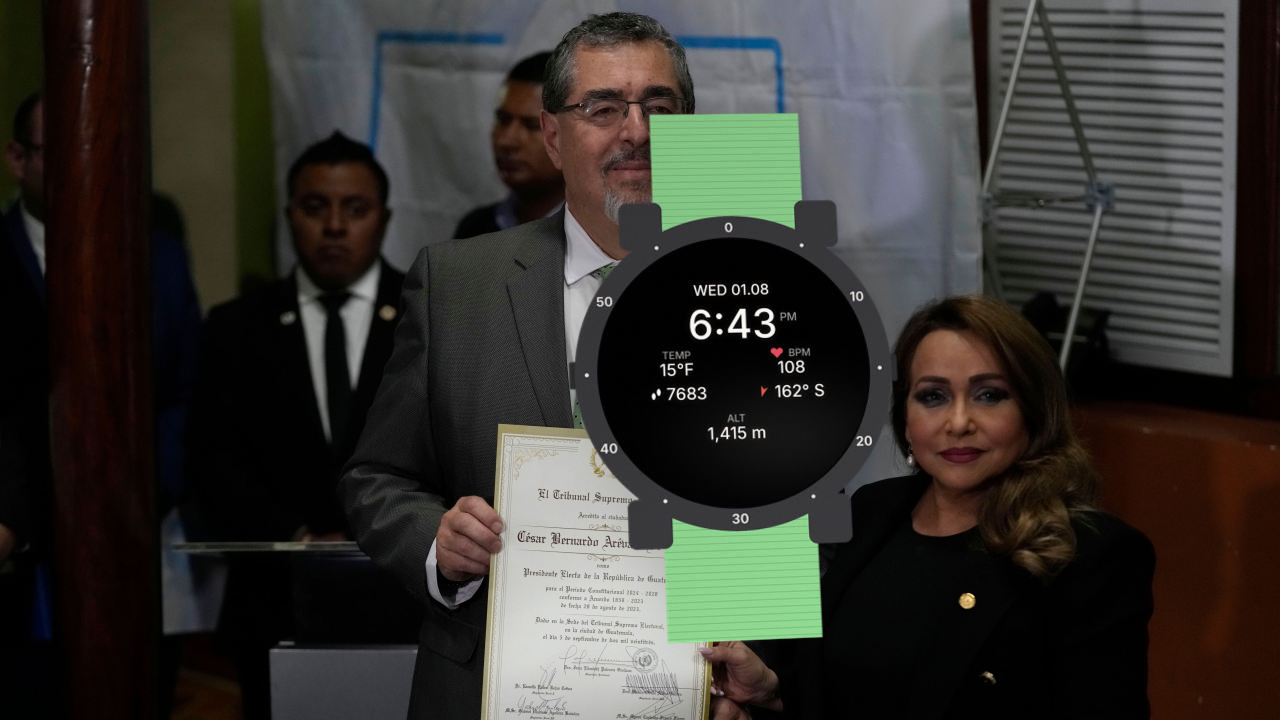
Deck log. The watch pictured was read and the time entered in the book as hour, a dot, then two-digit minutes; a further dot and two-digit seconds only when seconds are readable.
6.43
